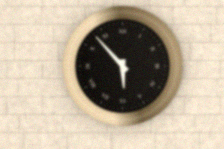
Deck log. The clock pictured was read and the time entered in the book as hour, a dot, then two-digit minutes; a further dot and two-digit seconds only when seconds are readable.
5.53
